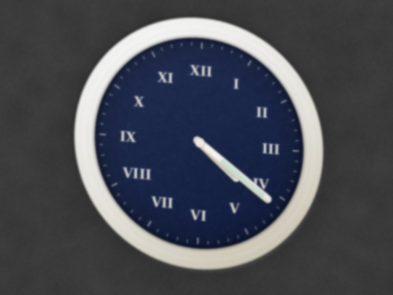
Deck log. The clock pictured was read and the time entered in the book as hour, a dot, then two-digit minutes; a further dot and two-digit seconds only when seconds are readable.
4.21
